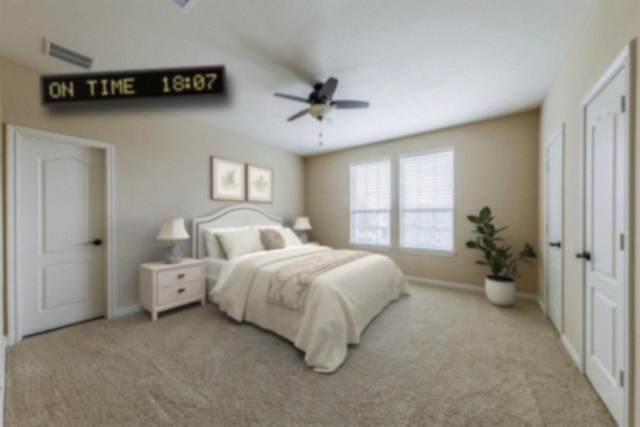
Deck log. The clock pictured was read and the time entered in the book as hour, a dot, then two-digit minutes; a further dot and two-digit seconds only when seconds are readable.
18.07
